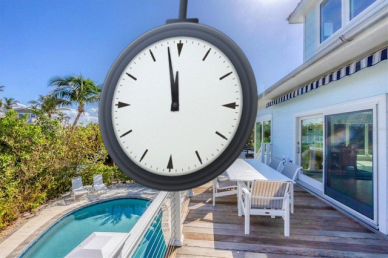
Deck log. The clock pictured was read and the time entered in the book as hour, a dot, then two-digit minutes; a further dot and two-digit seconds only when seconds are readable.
11.58
